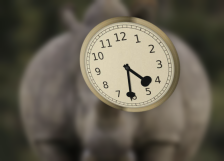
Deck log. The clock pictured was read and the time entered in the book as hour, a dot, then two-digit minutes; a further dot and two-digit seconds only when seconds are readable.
4.31
